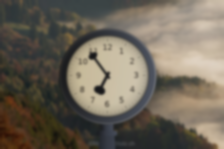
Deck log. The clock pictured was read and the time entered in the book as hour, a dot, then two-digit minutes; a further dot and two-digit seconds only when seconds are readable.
6.54
